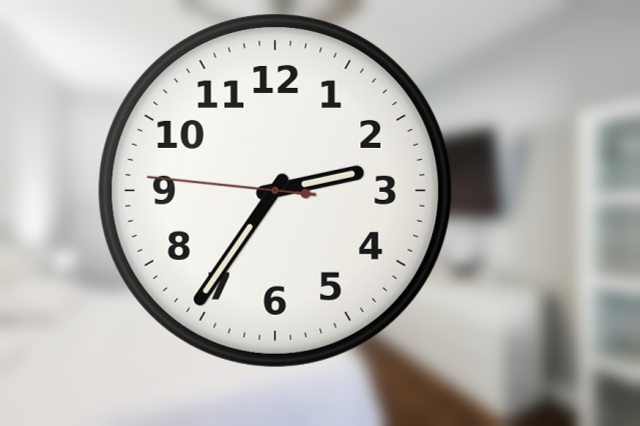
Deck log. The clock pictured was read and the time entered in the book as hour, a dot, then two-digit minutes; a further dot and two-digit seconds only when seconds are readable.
2.35.46
